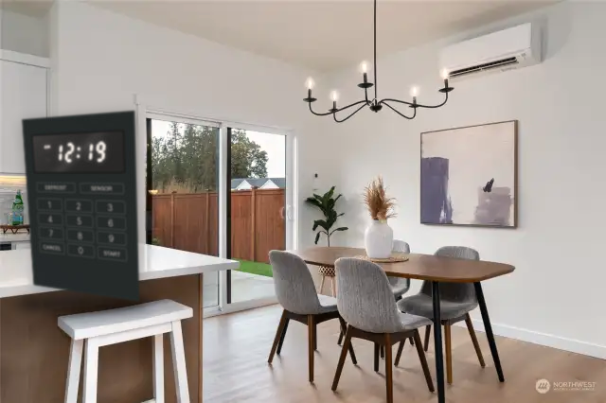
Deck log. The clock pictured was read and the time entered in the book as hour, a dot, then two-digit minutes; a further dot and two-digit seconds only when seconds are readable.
12.19
